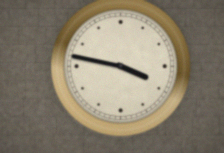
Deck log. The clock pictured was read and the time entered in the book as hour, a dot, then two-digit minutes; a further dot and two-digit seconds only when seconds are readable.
3.47
